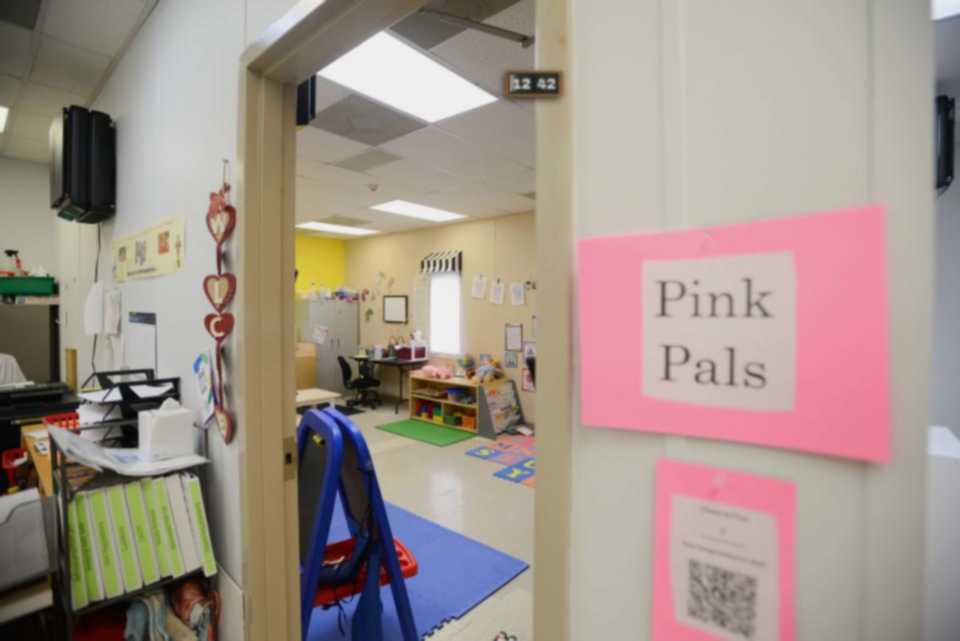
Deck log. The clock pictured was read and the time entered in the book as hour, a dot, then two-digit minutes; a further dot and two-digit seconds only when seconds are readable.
12.42
